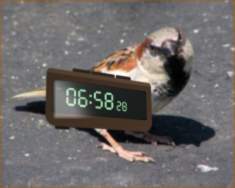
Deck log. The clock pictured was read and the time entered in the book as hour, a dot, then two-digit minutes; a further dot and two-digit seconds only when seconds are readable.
6.58.28
